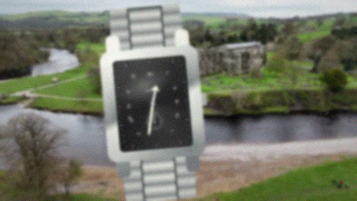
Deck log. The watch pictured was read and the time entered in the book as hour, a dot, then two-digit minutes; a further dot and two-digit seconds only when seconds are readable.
12.32
